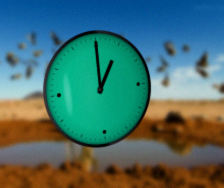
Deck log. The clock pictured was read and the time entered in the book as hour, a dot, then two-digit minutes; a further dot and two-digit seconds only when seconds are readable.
1.00
